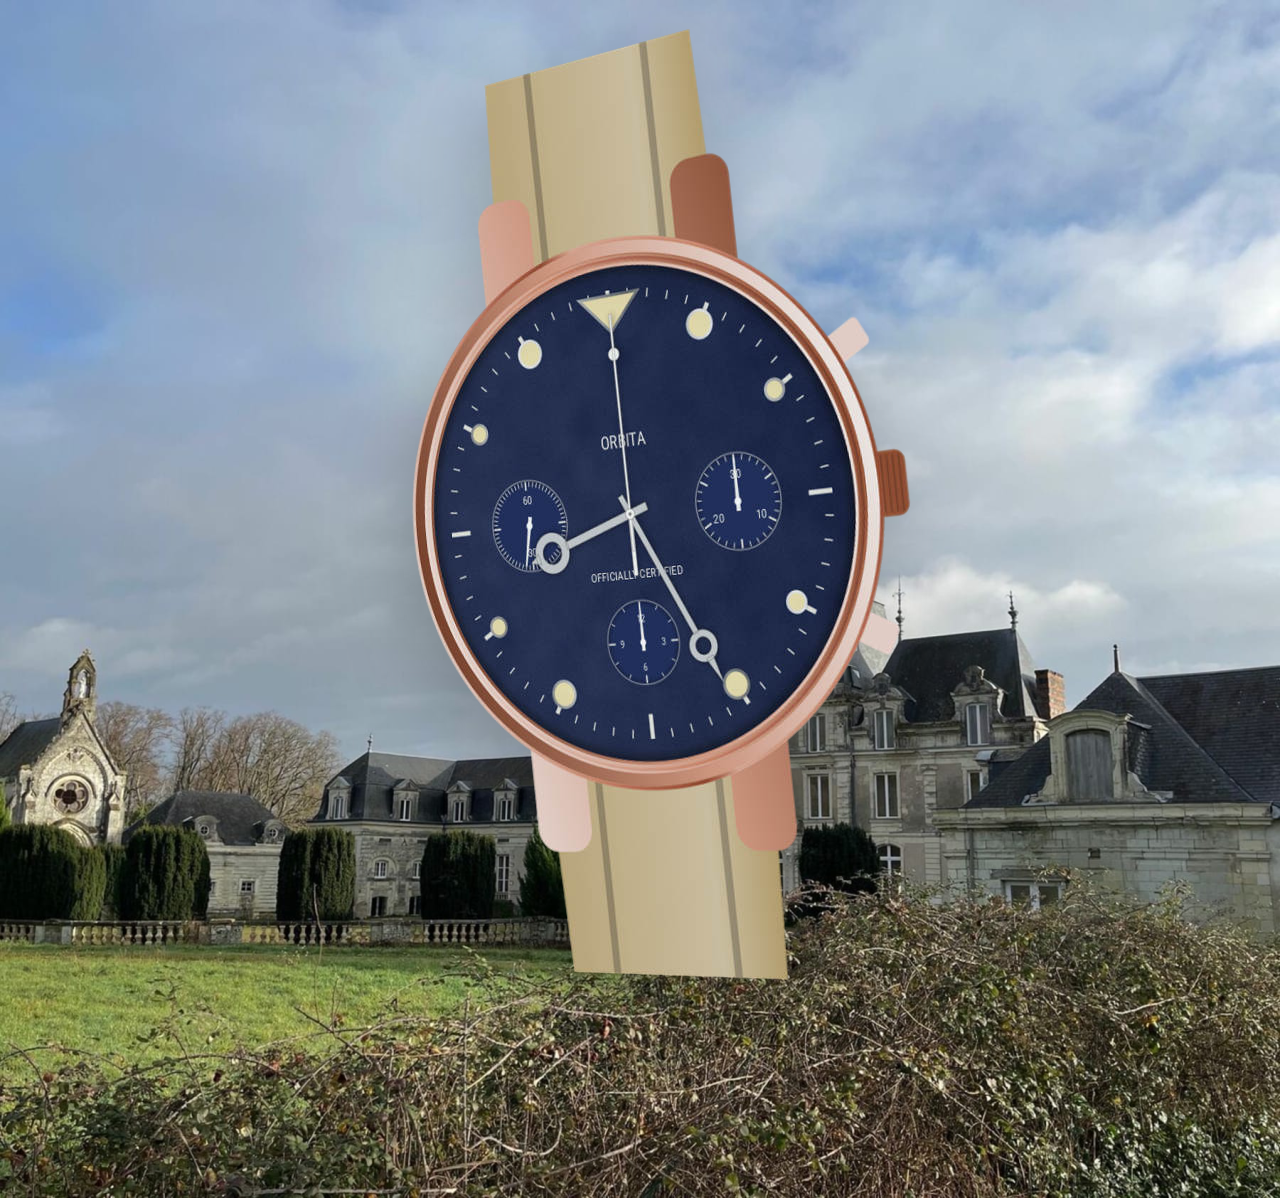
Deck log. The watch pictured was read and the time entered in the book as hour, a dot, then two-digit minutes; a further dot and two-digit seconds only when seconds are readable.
8.25.32
